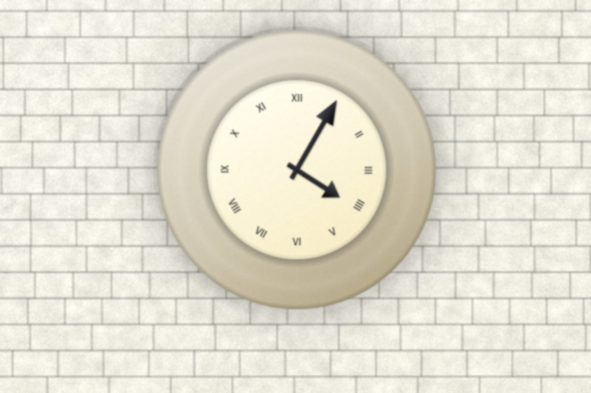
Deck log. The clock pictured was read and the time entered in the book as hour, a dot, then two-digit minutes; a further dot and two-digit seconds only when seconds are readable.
4.05
